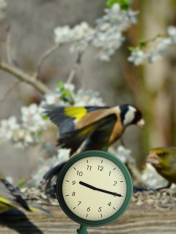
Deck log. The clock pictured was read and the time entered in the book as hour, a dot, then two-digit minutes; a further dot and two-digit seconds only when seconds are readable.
9.15
